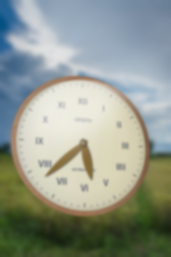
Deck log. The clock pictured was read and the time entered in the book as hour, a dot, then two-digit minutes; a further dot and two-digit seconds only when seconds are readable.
5.38
